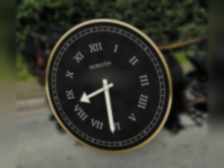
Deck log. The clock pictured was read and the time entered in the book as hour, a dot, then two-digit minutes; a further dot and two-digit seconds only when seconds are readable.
8.31
